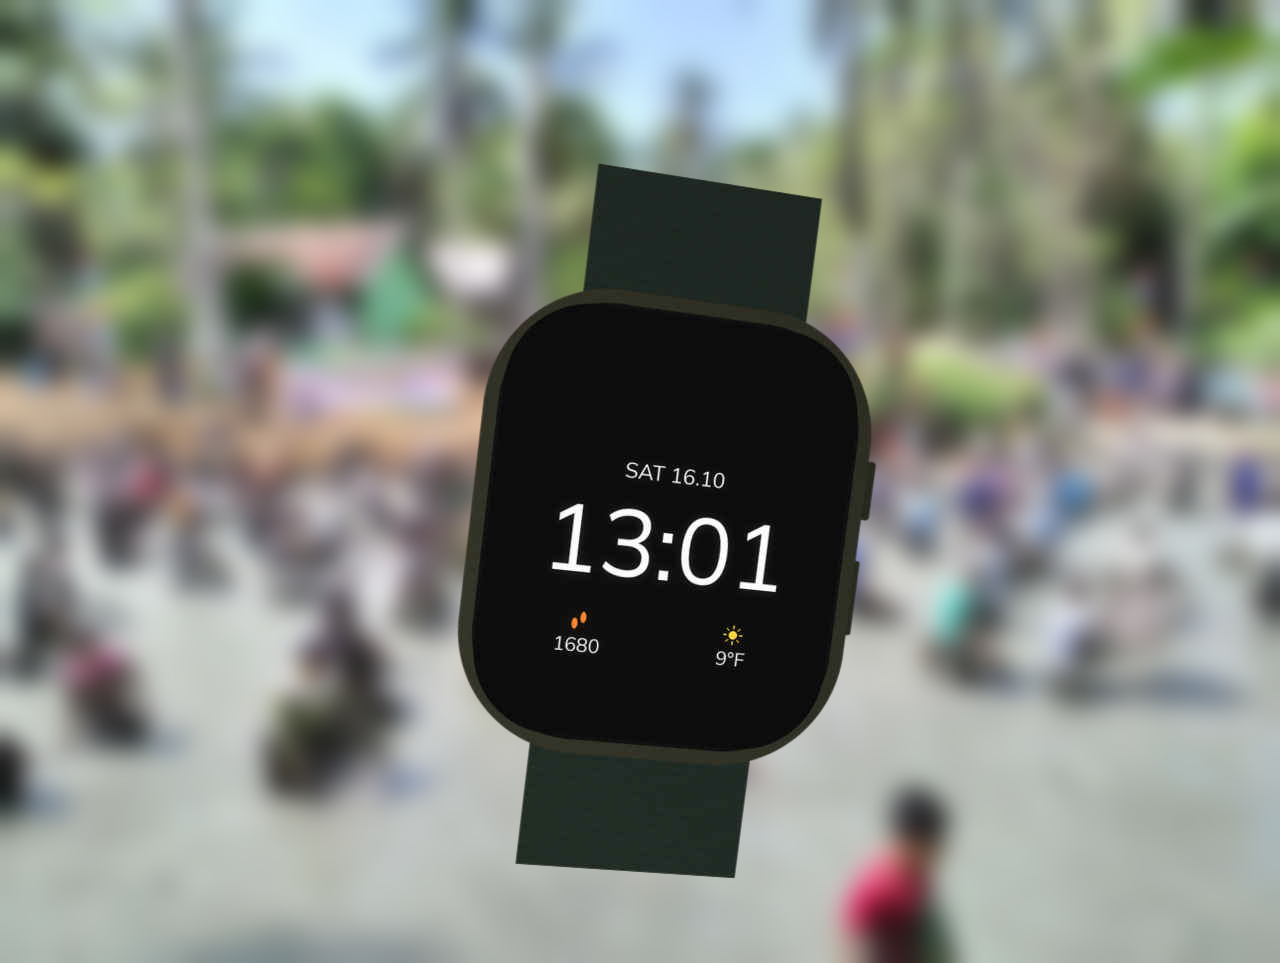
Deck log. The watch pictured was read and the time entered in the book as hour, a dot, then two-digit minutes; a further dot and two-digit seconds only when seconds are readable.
13.01
